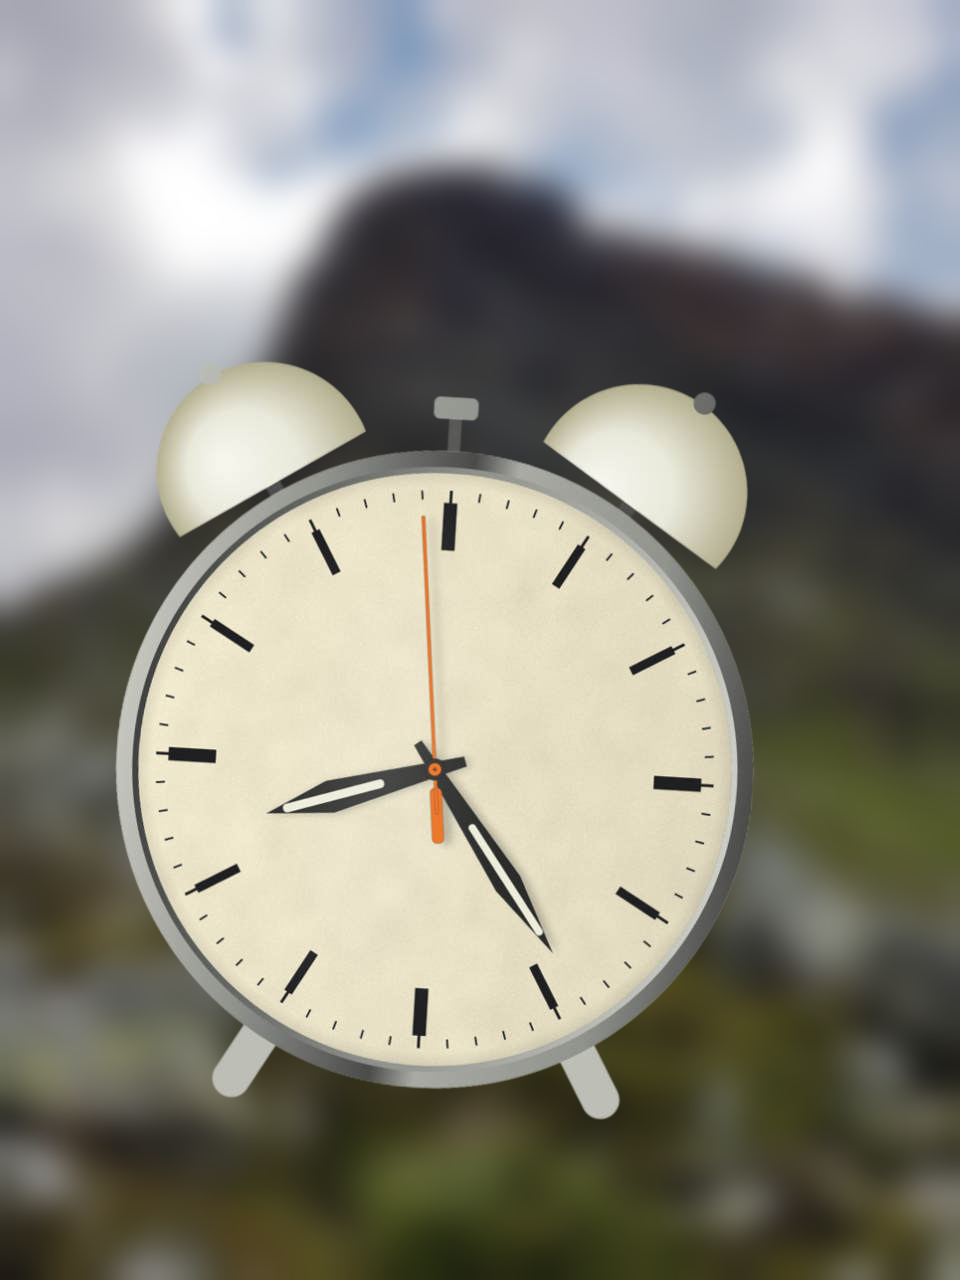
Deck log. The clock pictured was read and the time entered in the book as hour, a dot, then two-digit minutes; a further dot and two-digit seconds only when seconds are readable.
8.23.59
